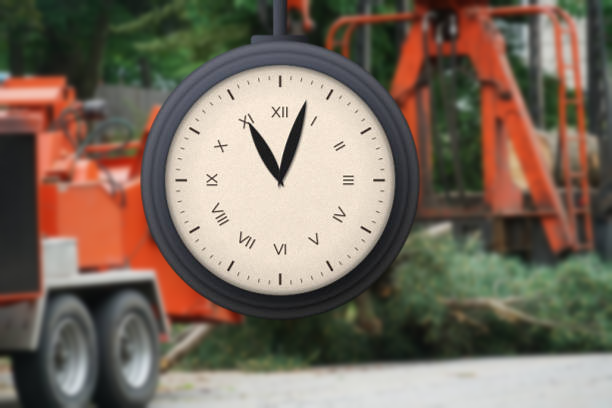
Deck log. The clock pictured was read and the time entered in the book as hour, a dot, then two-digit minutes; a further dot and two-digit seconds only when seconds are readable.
11.03
